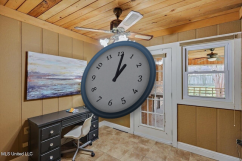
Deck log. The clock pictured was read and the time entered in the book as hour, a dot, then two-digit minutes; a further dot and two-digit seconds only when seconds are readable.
1.01
